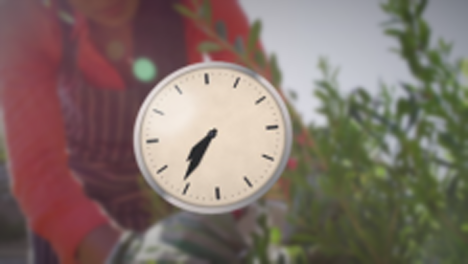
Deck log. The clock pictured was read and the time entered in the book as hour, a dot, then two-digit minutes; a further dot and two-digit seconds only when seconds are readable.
7.36
